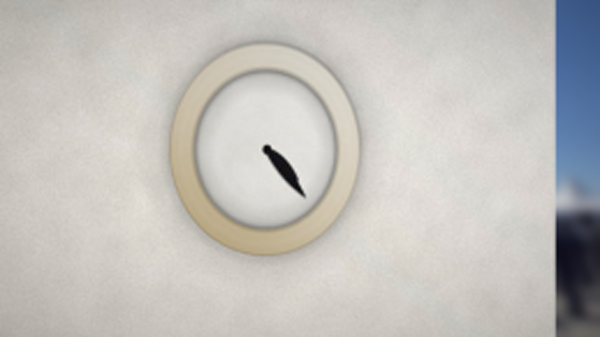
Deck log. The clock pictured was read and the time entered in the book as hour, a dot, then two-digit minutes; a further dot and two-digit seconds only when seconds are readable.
4.23
